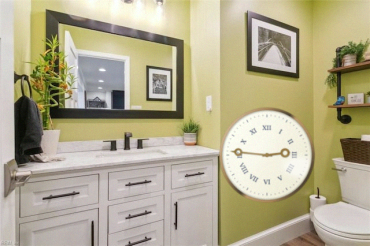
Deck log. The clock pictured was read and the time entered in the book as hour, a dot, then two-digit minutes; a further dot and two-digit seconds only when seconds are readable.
2.46
